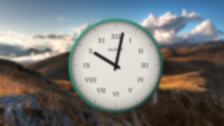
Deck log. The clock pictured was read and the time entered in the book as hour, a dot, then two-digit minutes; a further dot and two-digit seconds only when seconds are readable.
10.02
